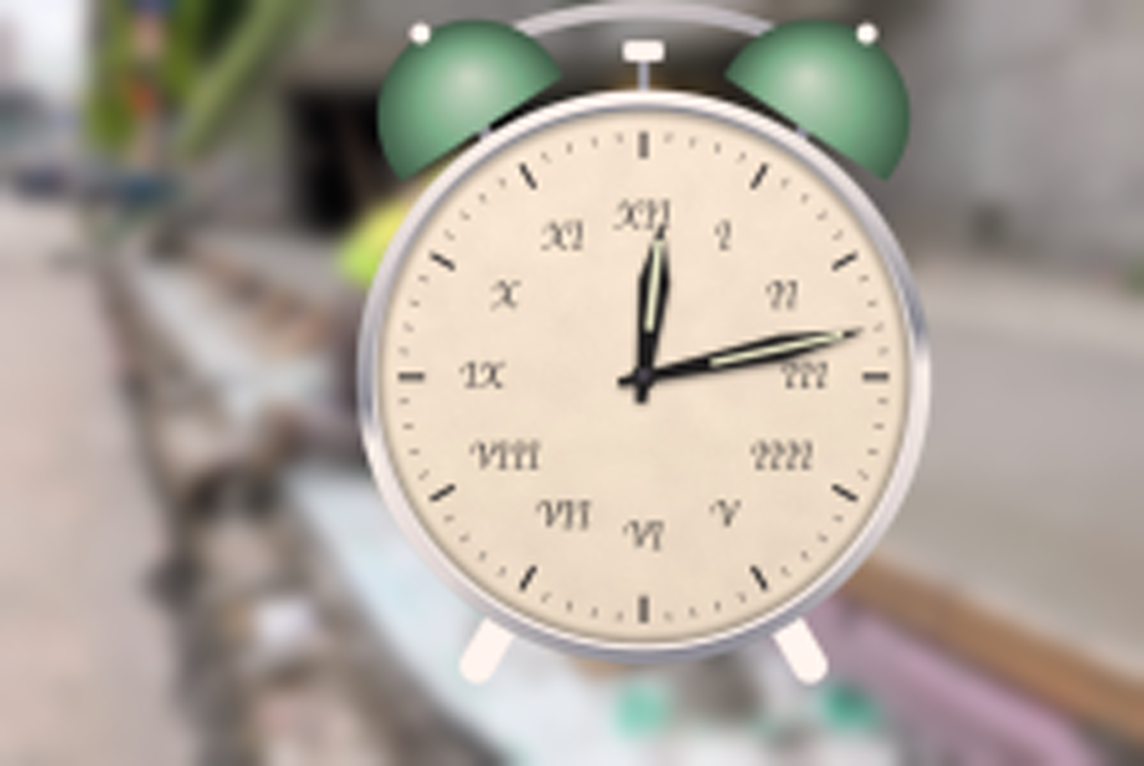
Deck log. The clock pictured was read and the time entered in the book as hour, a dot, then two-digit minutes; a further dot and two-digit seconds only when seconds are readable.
12.13
